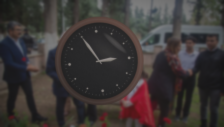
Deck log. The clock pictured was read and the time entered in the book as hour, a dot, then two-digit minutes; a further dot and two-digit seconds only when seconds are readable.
2.55
